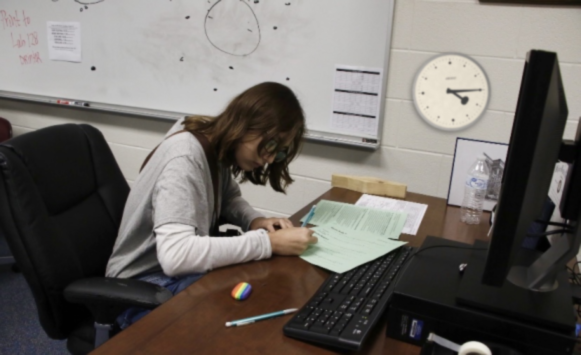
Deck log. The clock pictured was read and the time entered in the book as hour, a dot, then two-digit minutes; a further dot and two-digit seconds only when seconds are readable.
4.15
